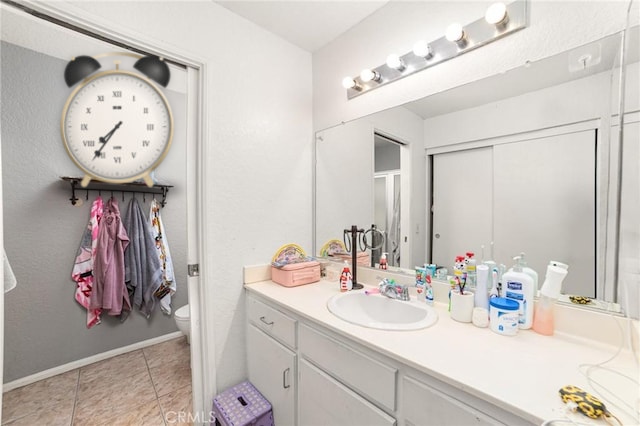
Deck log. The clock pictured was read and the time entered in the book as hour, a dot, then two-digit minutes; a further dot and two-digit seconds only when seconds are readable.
7.36
